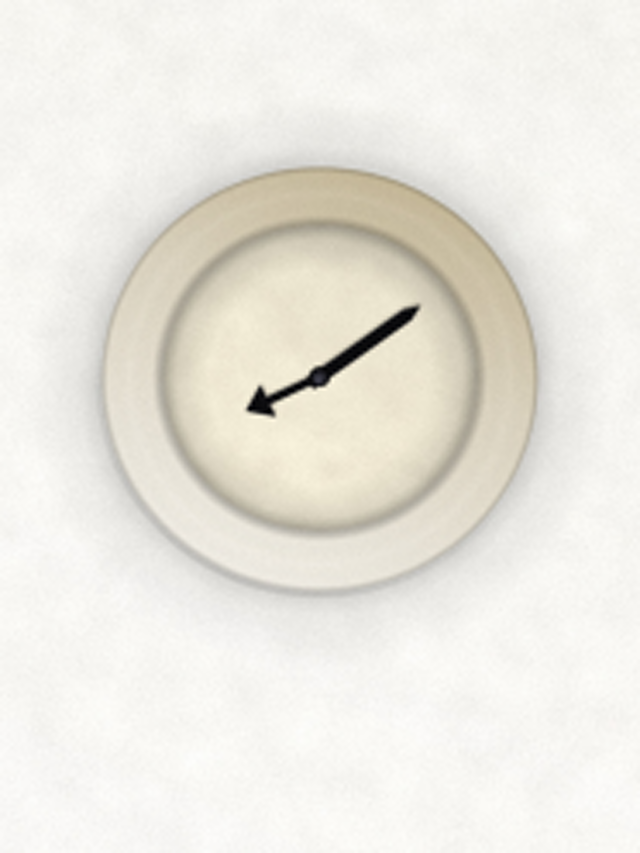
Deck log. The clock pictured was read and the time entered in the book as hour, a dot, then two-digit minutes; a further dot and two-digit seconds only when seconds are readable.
8.09
